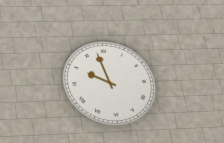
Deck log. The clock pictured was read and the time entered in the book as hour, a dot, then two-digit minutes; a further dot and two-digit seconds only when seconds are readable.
9.58
